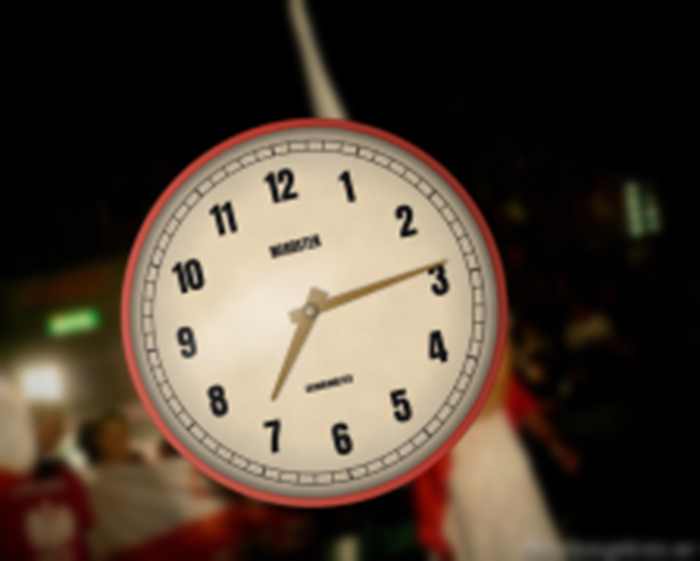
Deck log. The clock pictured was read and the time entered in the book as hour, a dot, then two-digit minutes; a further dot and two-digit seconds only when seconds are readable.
7.14
